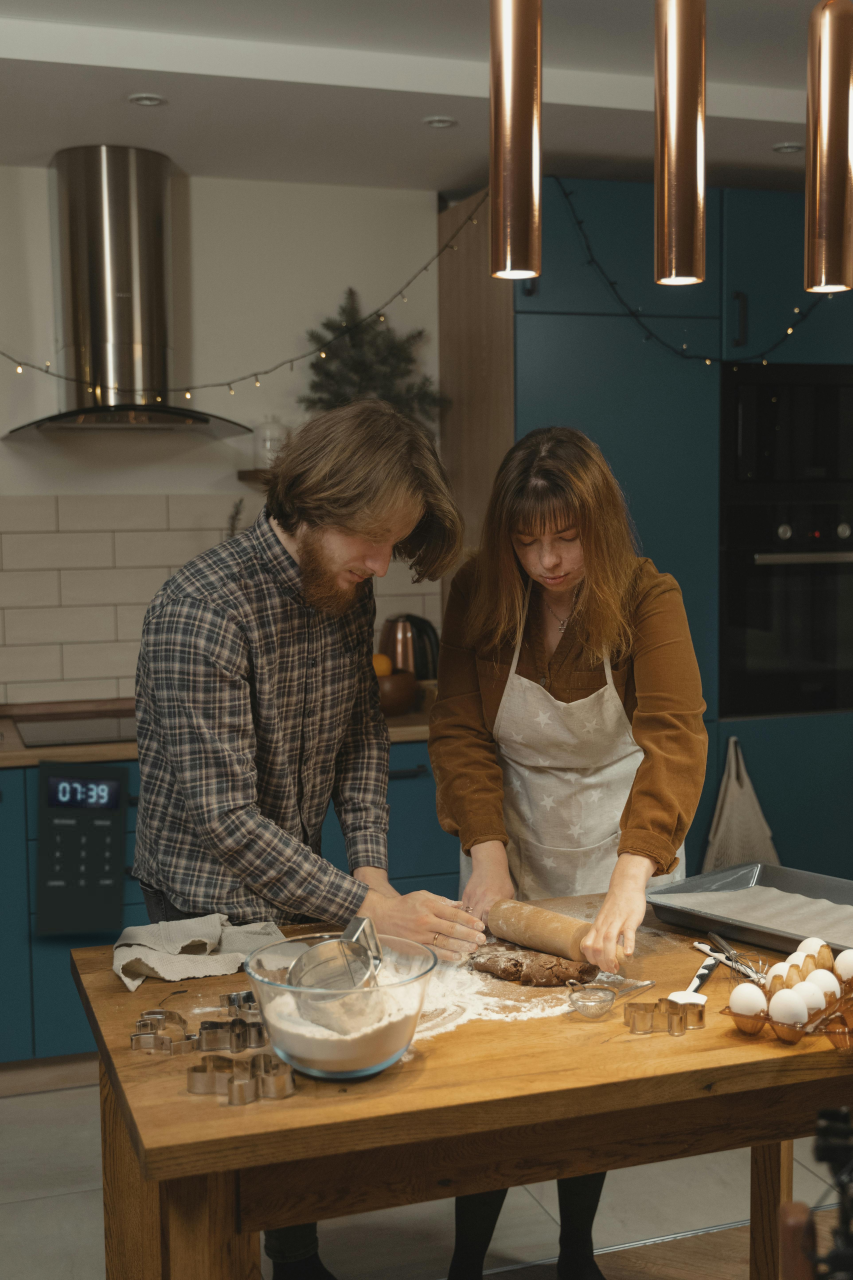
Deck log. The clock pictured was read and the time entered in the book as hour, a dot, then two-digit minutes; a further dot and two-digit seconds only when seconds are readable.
7.39
